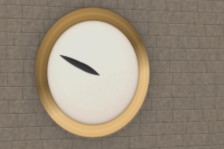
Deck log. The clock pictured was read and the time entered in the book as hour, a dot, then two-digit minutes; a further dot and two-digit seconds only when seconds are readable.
9.49
